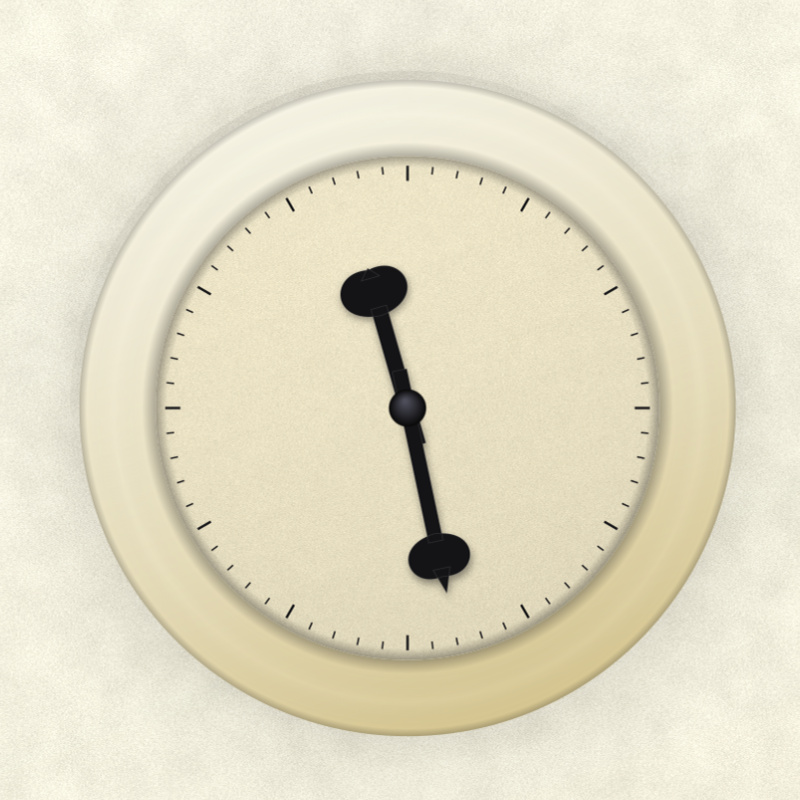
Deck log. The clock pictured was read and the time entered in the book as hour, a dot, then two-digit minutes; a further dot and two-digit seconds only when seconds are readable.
11.28
